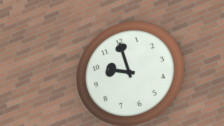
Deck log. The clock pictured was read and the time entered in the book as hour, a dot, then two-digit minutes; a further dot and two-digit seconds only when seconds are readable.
10.00
